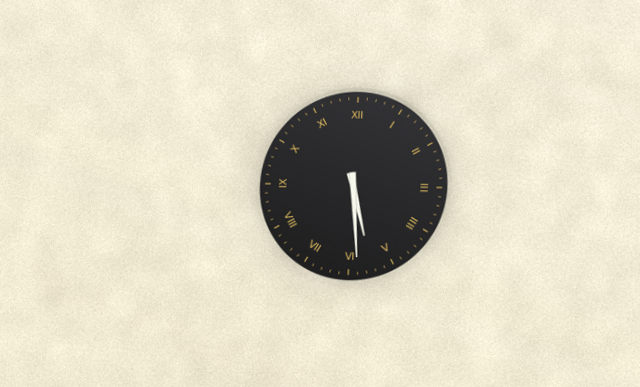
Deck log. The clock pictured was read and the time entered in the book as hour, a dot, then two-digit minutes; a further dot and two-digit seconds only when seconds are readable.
5.29
